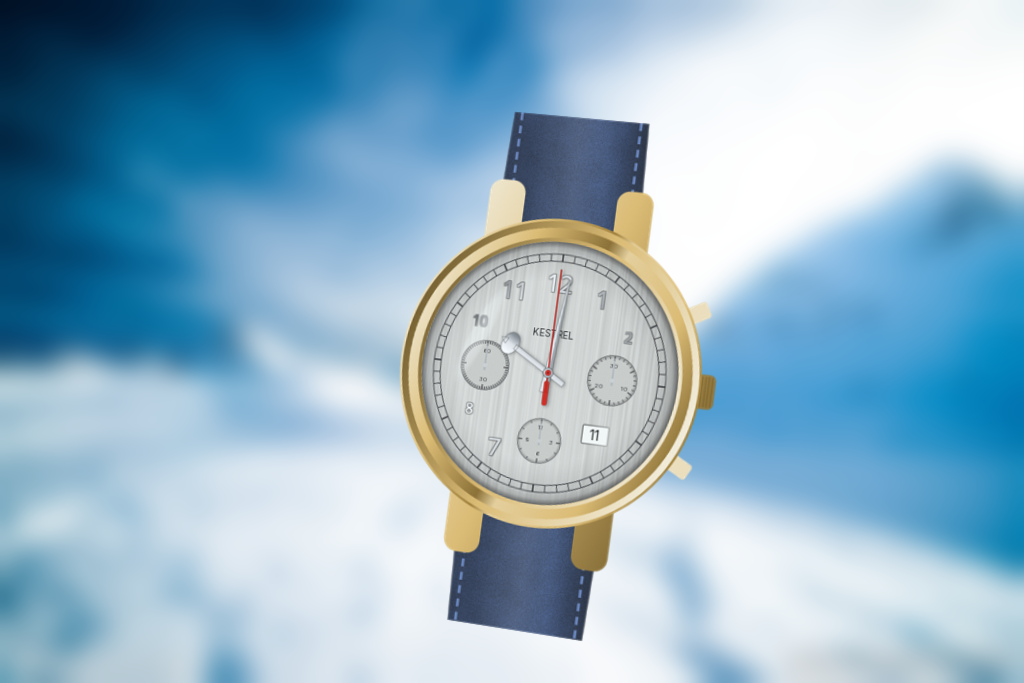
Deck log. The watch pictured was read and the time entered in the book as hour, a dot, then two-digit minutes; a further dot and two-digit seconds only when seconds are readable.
10.01
